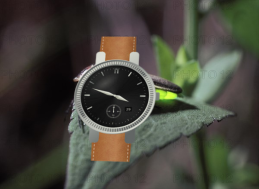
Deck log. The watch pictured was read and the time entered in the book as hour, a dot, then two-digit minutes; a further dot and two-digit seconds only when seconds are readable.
3.48
